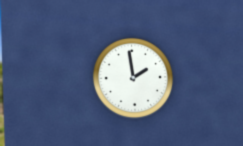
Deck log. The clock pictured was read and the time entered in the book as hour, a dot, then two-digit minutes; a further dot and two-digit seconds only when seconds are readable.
1.59
